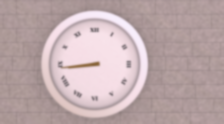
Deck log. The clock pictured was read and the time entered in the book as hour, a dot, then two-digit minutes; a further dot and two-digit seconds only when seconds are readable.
8.44
